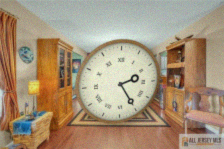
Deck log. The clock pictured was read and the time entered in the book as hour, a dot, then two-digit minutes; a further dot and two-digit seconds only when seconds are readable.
2.25
